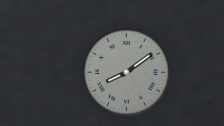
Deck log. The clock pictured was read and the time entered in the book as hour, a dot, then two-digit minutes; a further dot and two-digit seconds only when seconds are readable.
8.09
